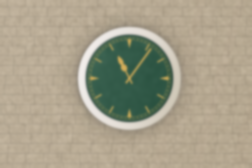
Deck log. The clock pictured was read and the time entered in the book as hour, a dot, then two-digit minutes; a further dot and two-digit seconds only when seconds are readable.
11.06
